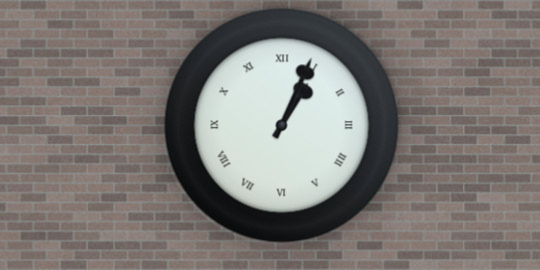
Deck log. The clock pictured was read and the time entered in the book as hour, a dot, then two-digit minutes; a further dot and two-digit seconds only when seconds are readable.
1.04
